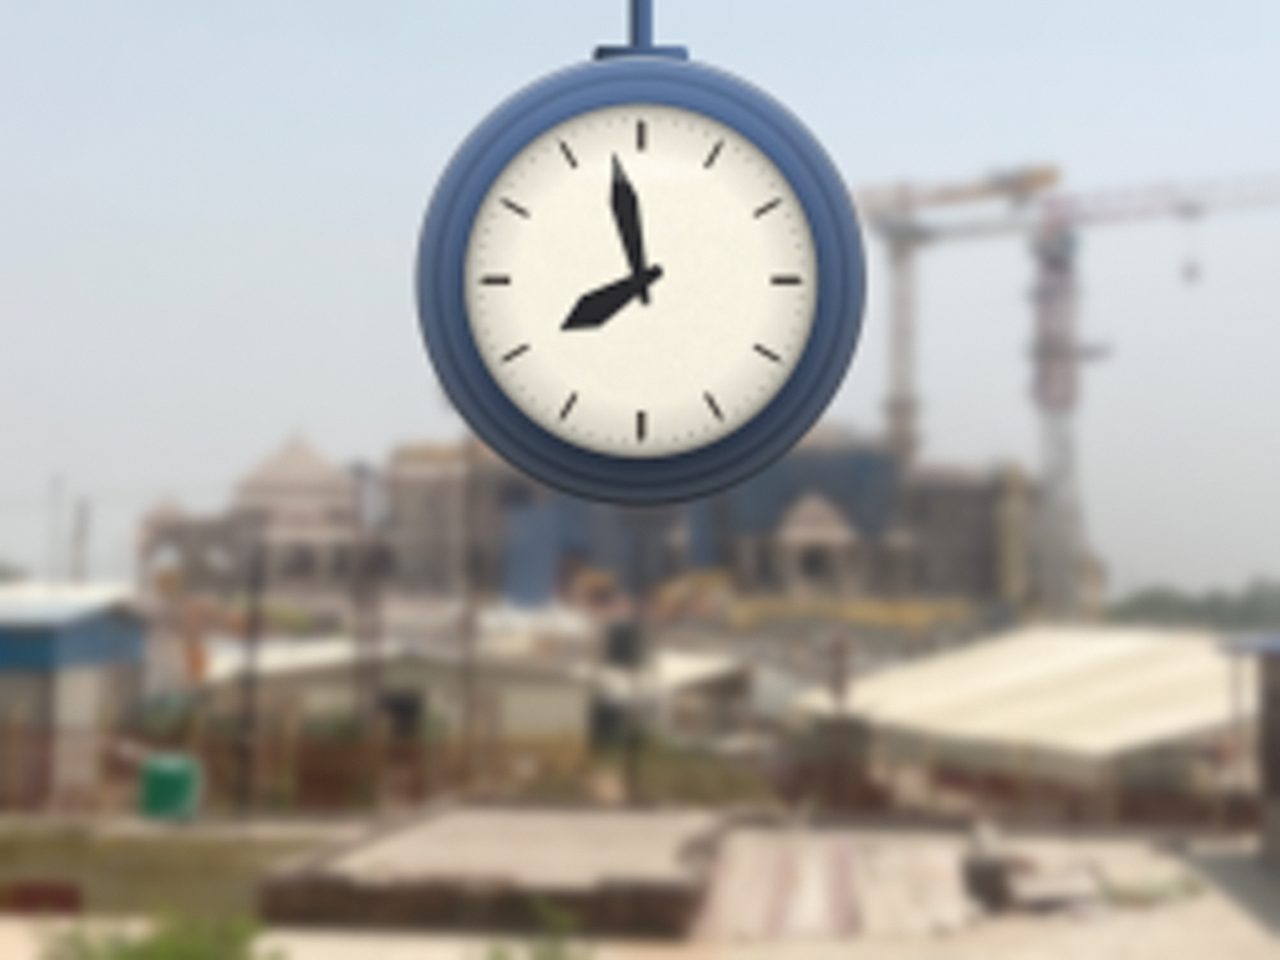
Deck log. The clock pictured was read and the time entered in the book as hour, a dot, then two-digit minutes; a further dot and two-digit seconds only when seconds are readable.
7.58
